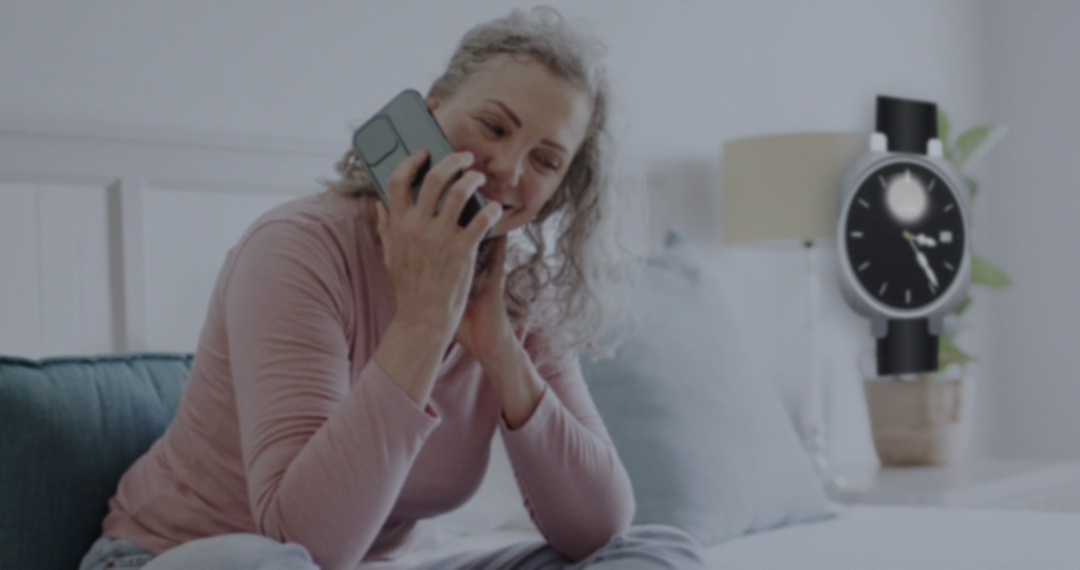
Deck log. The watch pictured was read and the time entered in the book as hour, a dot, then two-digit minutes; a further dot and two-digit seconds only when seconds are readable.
3.24
